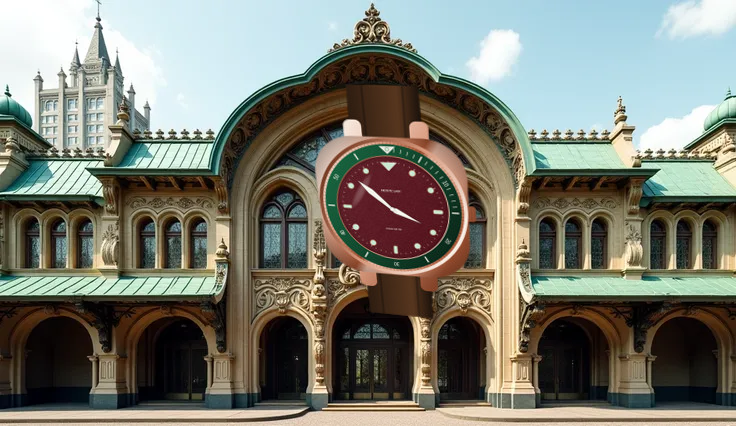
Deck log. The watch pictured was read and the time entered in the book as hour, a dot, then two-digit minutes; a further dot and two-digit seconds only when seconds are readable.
3.52
